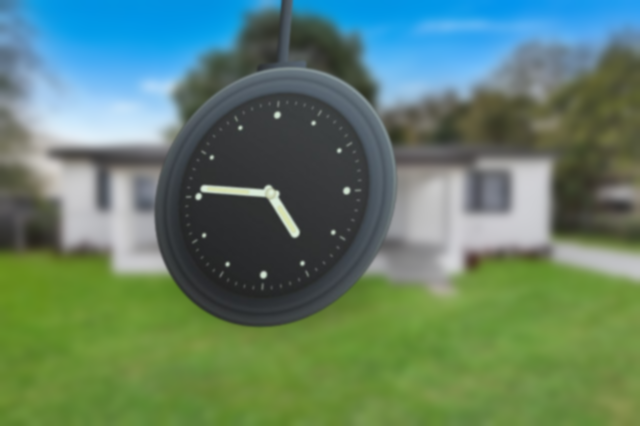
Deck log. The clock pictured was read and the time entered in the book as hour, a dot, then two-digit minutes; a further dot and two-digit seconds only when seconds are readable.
4.46
